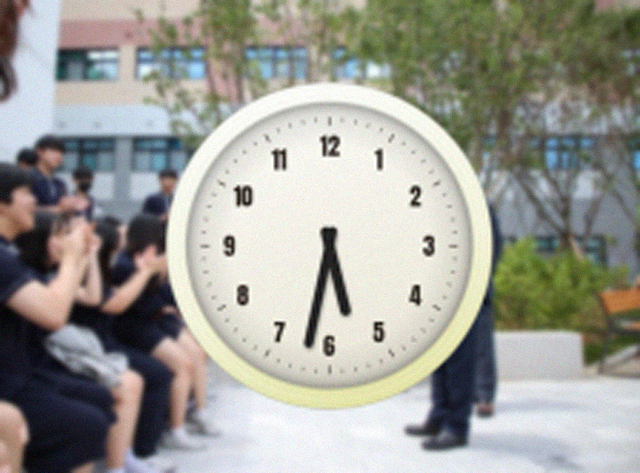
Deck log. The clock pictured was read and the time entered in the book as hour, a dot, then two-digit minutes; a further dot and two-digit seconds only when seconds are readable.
5.32
